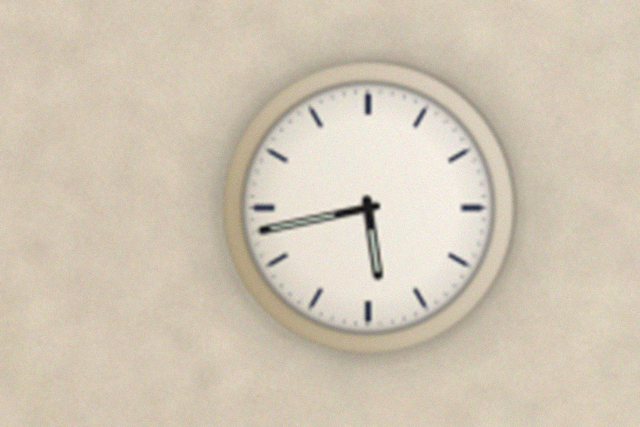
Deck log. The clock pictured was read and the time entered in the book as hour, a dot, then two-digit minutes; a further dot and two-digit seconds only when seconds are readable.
5.43
